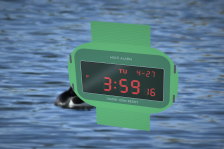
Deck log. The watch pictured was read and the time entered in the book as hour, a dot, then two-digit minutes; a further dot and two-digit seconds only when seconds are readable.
3.59.16
